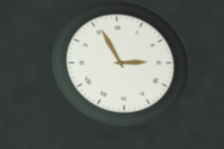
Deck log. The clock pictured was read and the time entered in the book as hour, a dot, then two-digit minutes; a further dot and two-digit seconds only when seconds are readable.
2.56
